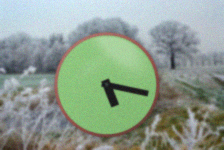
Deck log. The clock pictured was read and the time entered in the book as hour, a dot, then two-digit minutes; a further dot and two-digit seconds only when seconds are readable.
5.17
